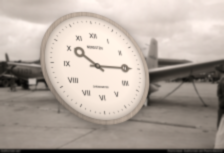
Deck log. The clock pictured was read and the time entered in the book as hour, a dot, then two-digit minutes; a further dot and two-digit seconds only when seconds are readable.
10.15
